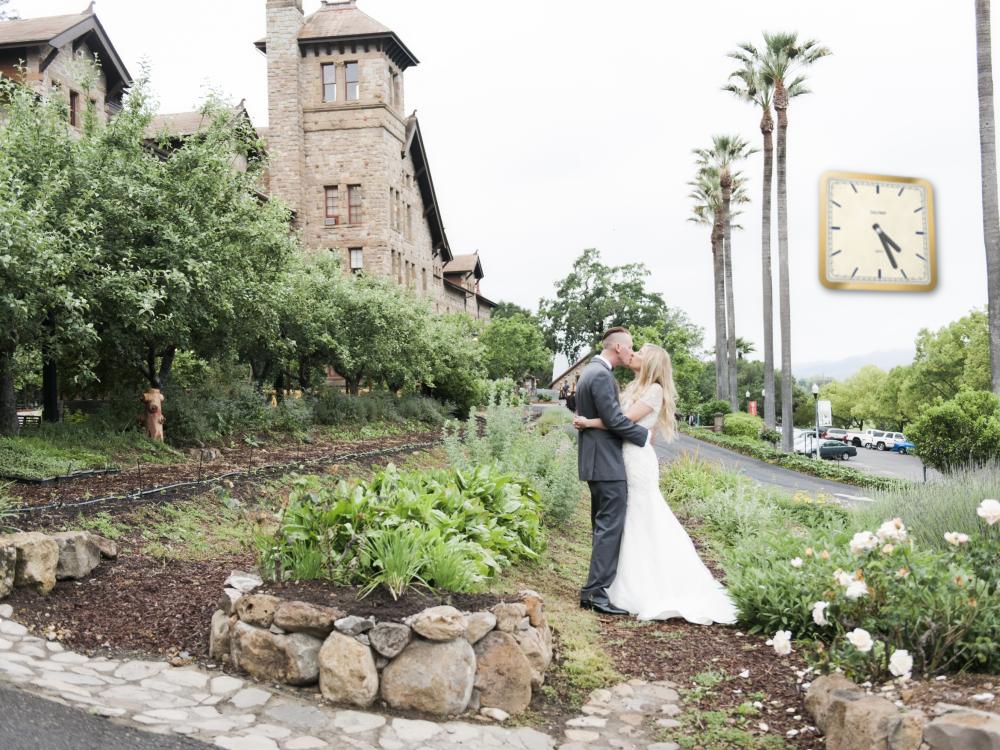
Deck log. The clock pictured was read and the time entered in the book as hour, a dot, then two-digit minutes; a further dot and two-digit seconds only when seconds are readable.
4.26
